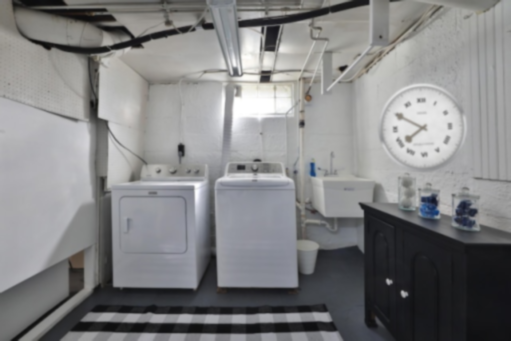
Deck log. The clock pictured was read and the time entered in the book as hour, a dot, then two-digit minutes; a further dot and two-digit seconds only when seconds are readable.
7.50
